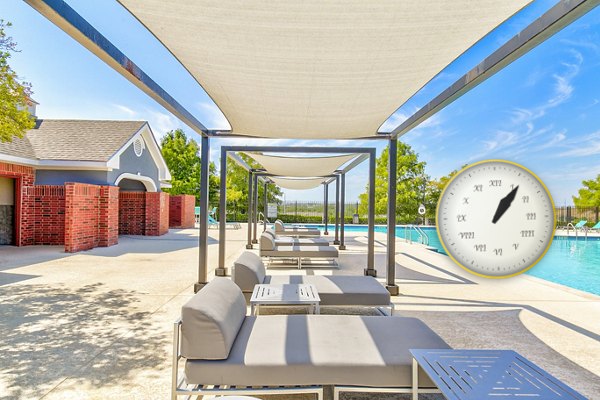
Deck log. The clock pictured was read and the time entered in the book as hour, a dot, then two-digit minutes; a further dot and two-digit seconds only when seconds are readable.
1.06
